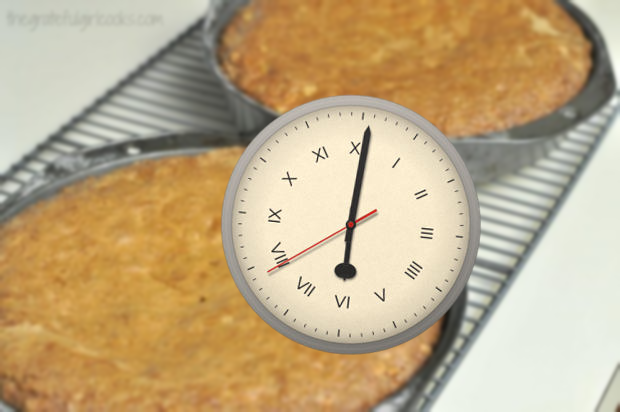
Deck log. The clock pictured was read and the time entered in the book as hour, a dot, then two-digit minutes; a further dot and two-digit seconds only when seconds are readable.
6.00.39
